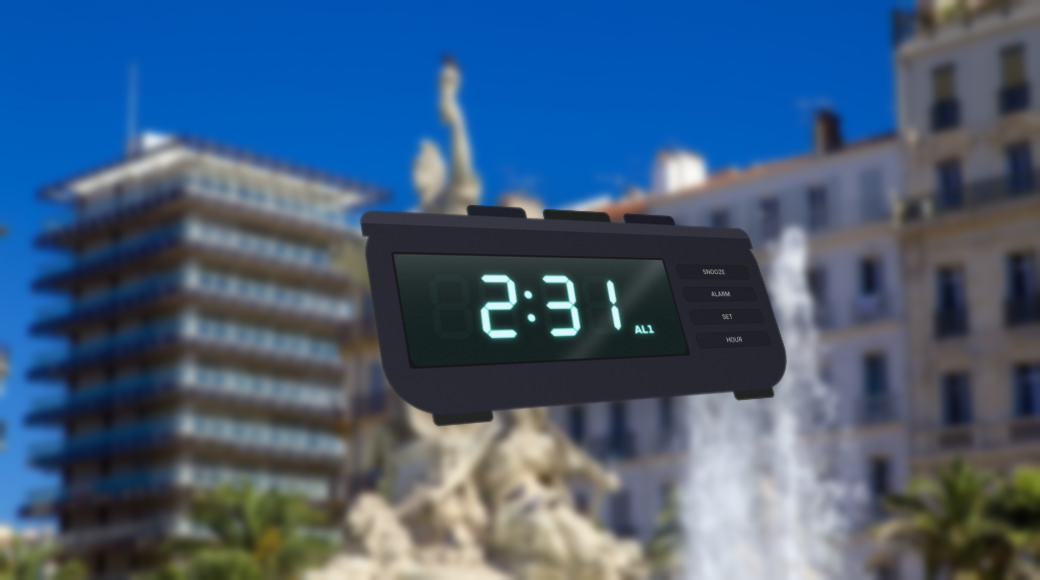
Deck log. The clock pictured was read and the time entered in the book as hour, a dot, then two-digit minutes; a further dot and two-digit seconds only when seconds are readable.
2.31
